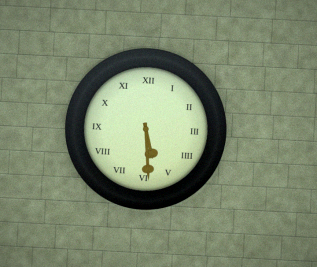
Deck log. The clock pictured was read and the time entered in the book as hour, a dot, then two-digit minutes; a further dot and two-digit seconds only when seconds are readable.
5.29
